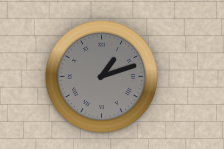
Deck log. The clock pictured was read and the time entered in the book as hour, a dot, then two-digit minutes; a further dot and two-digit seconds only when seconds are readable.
1.12
